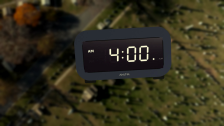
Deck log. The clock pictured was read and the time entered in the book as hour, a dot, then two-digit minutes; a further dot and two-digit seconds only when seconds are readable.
4.00
